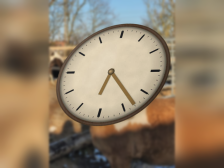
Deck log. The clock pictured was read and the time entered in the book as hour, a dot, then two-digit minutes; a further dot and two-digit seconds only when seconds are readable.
6.23
